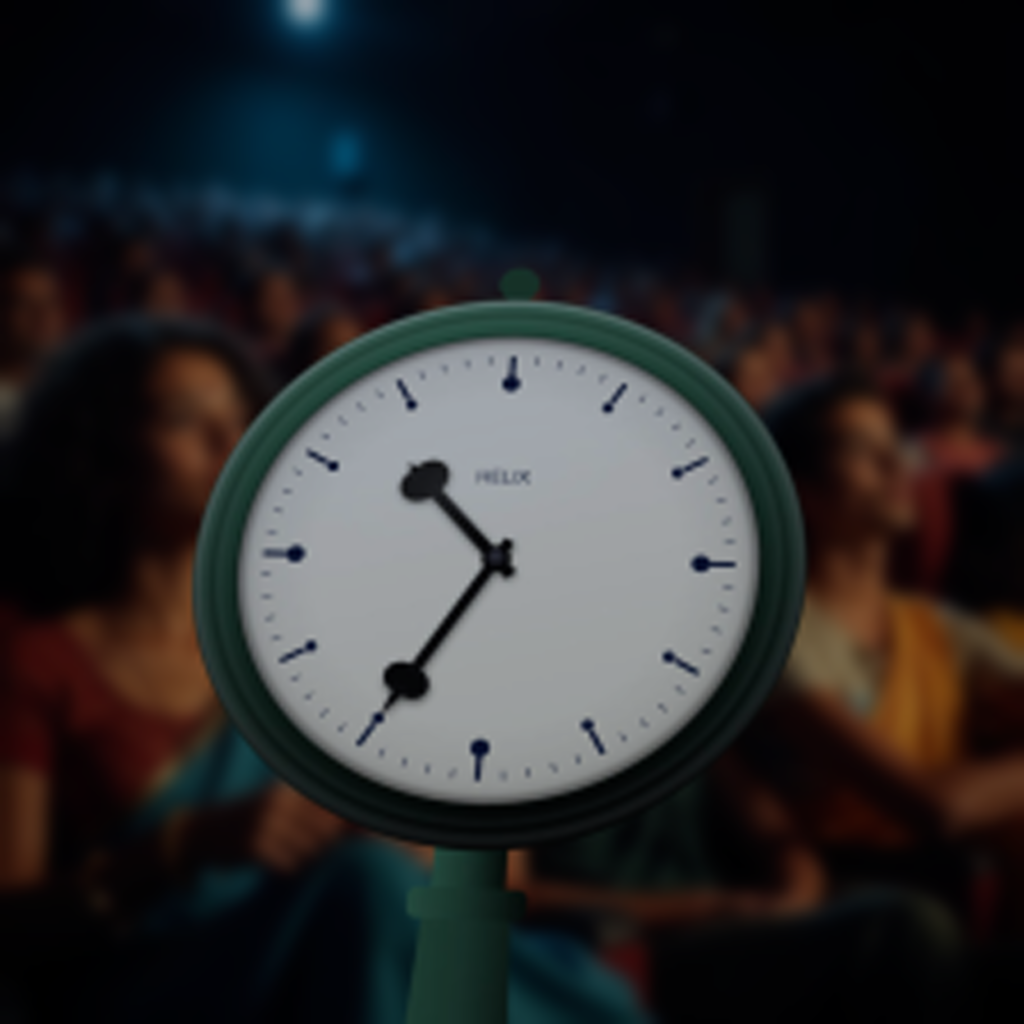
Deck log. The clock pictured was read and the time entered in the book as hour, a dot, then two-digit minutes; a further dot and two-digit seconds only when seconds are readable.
10.35
